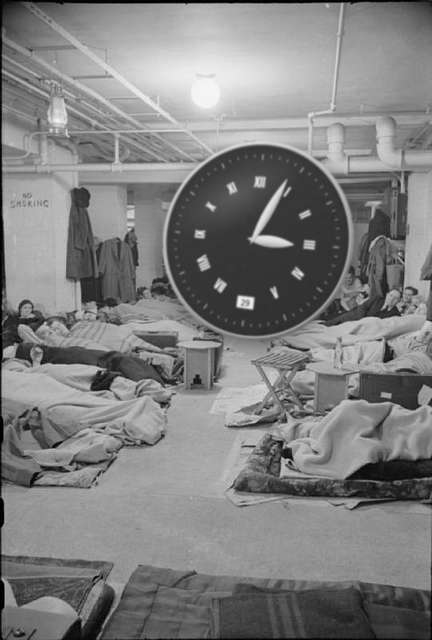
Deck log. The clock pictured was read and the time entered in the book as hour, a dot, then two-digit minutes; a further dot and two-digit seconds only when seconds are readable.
3.04
